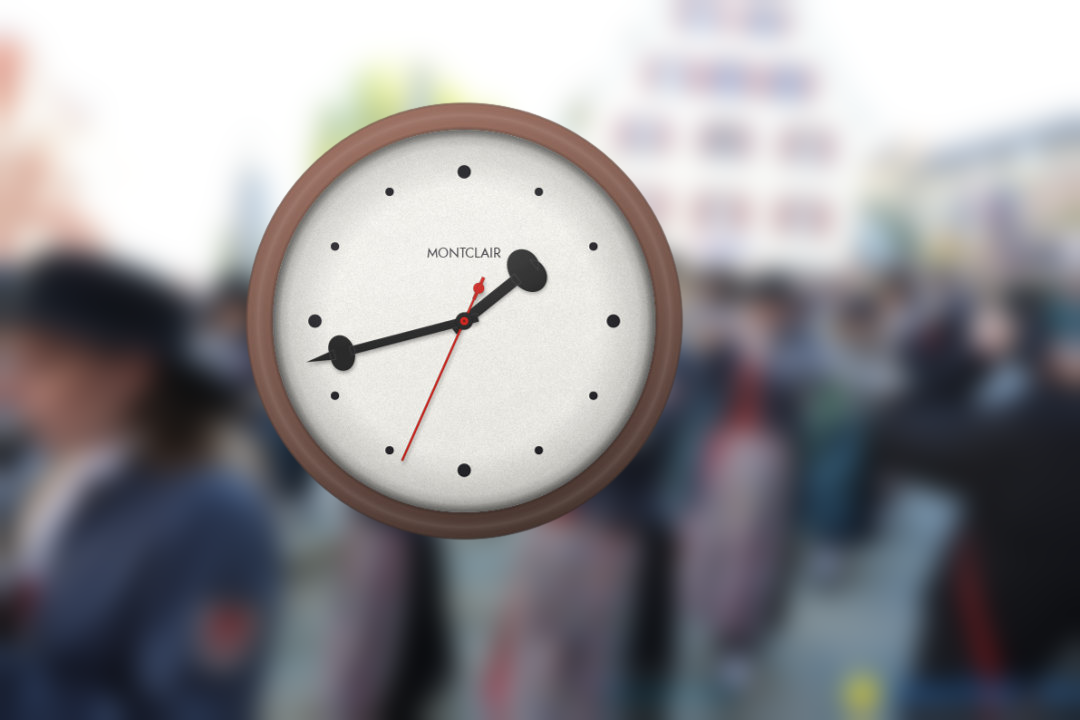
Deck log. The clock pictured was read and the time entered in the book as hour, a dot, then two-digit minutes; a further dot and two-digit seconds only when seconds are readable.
1.42.34
